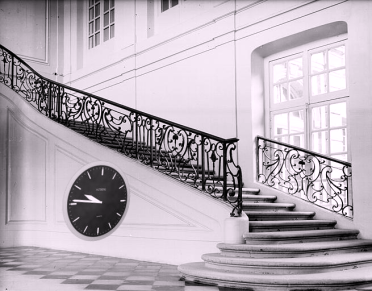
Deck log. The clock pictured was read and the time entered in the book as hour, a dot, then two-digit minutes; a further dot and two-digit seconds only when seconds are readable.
9.46
